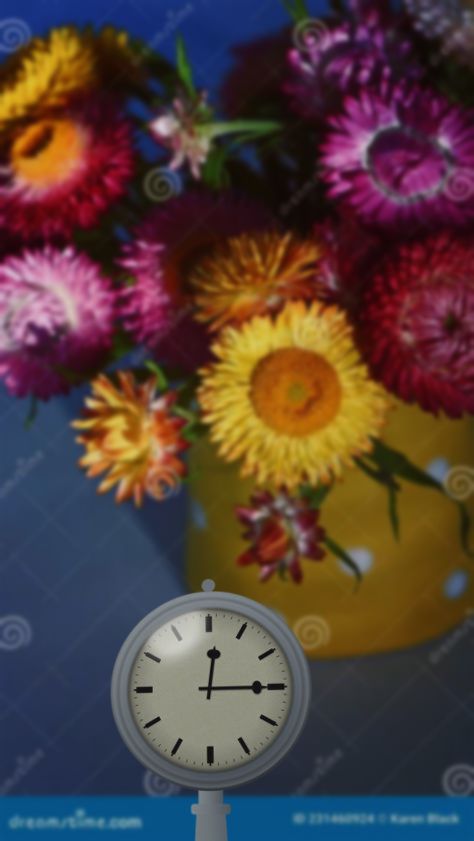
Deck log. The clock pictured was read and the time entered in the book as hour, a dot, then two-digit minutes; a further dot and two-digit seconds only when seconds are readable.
12.15
